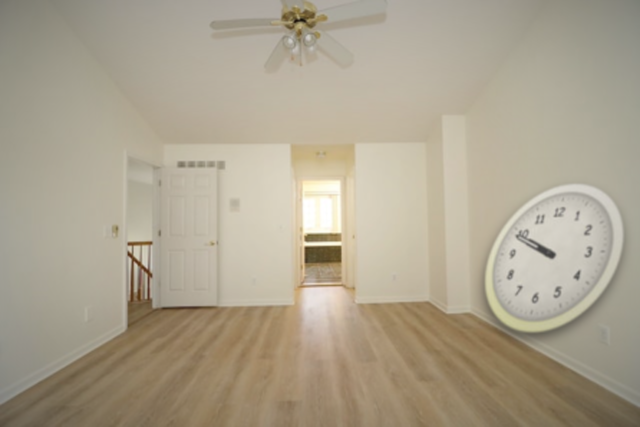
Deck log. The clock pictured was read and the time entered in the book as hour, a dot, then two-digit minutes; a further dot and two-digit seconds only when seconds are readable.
9.49
